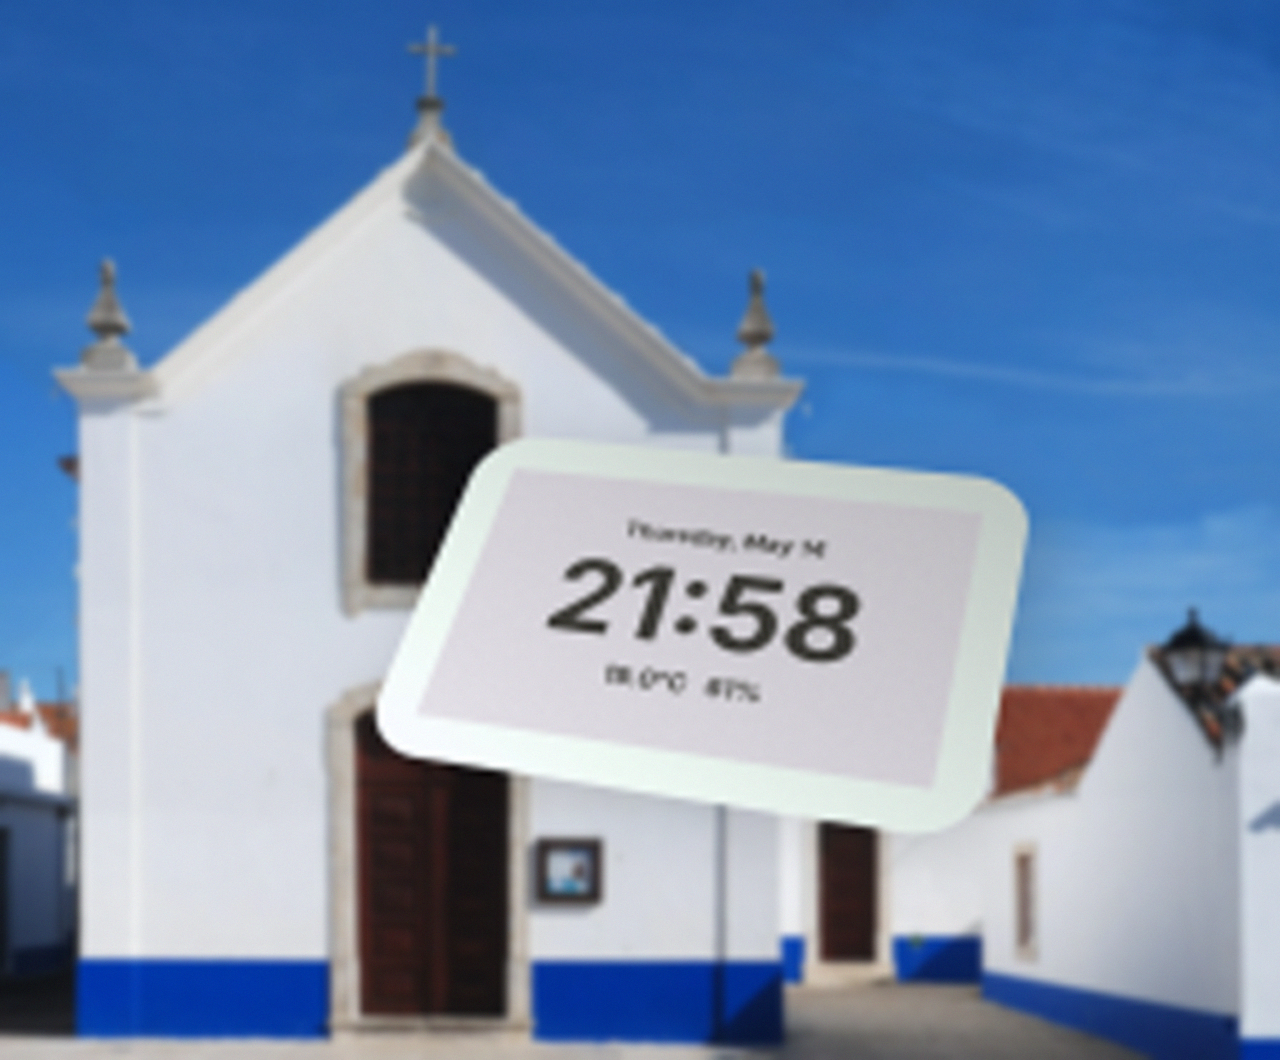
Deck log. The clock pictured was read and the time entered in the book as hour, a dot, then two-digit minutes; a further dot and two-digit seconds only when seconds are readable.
21.58
